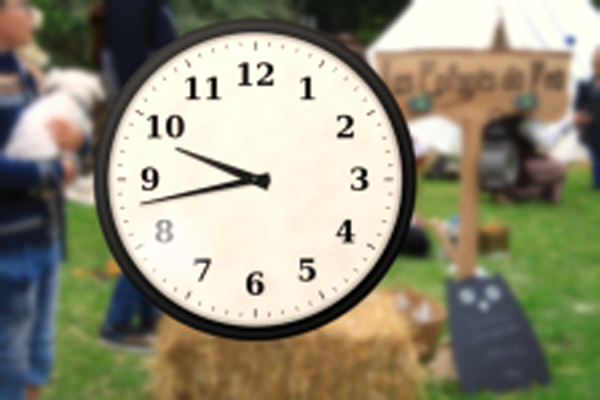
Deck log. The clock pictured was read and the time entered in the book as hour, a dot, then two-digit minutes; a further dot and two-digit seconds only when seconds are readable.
9.43
